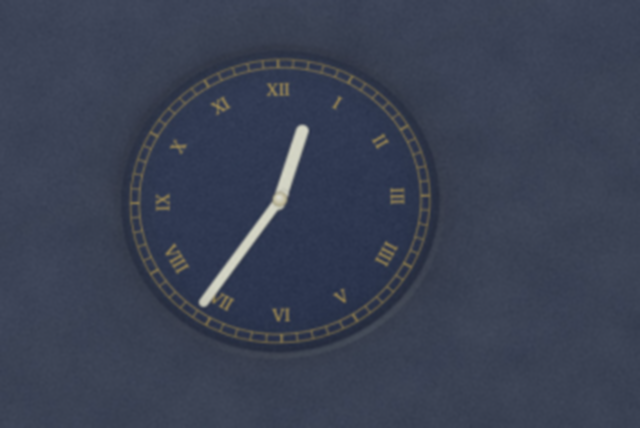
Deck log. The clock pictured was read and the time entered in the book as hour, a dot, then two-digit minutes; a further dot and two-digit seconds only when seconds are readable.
12.36
